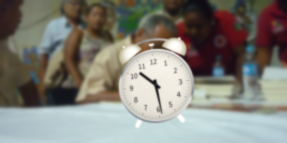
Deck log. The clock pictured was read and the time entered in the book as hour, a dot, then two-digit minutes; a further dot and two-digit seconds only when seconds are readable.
10.29
